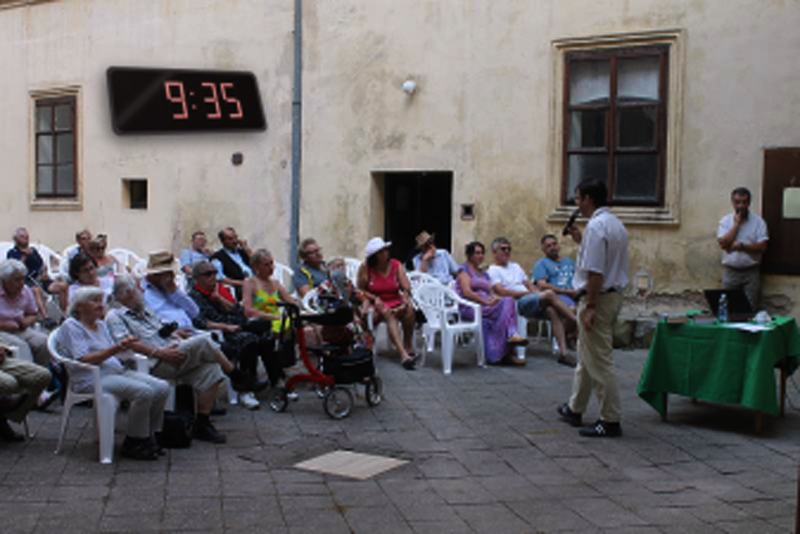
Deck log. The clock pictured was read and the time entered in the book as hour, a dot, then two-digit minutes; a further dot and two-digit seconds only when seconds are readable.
9.35
